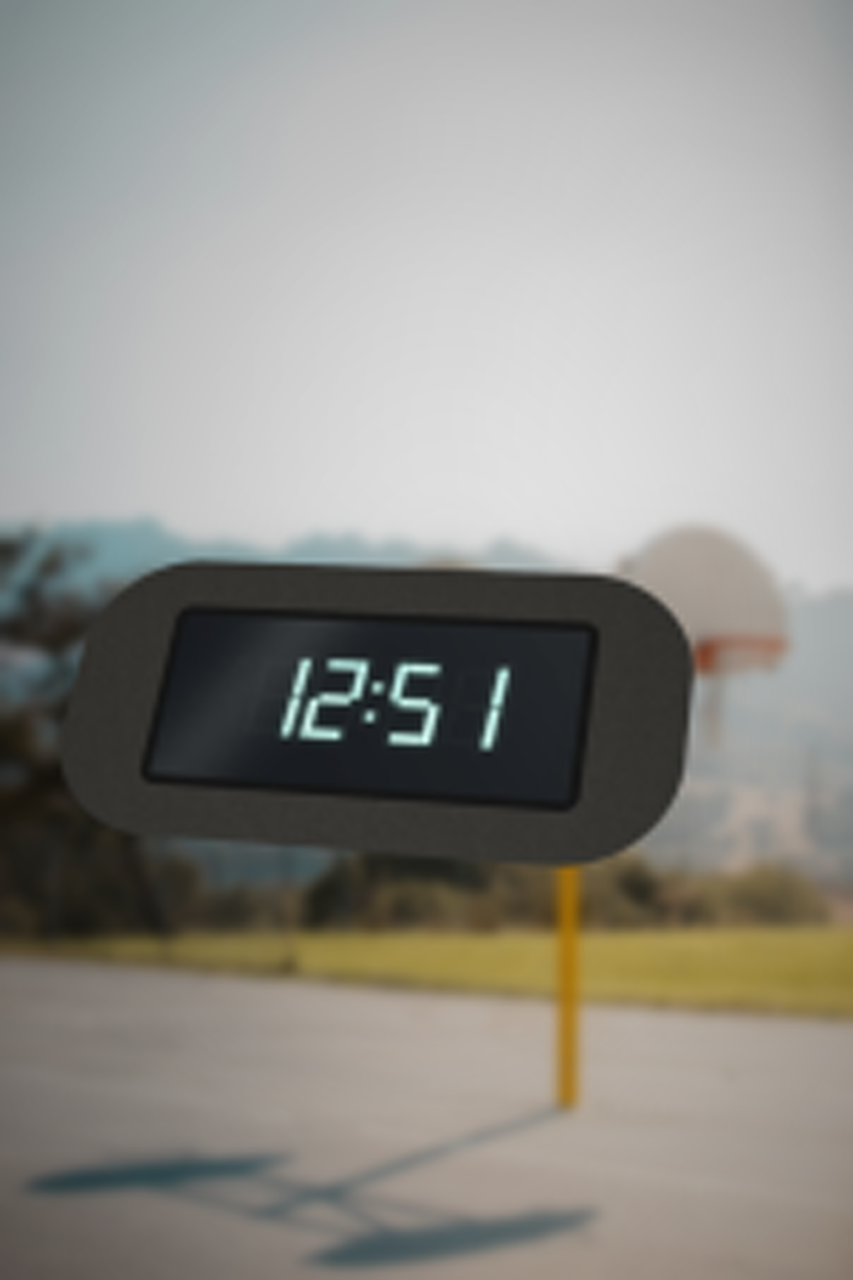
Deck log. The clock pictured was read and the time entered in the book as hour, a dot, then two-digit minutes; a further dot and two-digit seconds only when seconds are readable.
12.51
